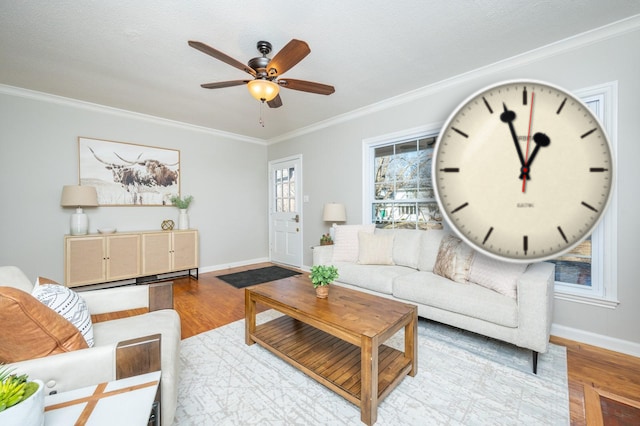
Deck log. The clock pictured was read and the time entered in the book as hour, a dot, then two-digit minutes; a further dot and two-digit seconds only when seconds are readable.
12.57.01
